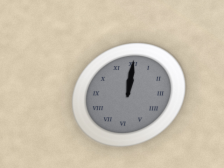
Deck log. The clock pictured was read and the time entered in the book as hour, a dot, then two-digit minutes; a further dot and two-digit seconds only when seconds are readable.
12.00
